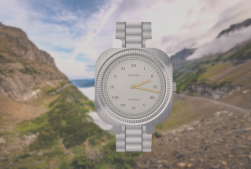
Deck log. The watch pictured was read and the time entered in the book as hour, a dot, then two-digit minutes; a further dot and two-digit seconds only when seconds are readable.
2.17
